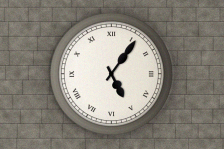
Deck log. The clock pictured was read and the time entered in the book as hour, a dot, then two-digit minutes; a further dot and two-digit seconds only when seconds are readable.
5.06
